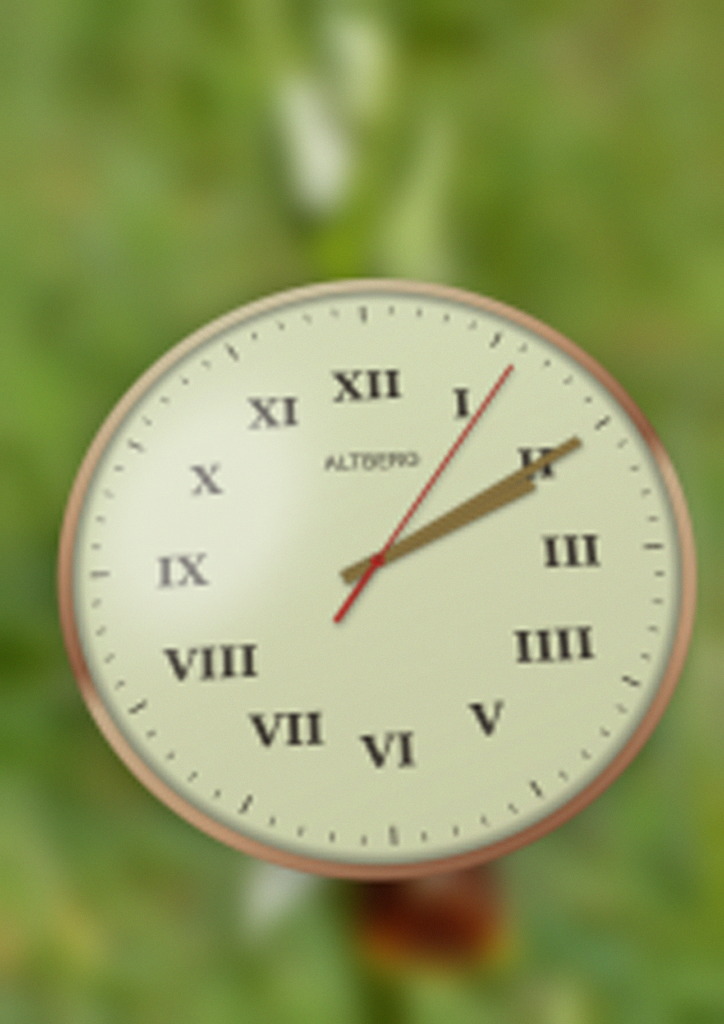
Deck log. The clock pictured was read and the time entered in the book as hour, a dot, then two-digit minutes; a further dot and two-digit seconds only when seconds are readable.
2.10.06
